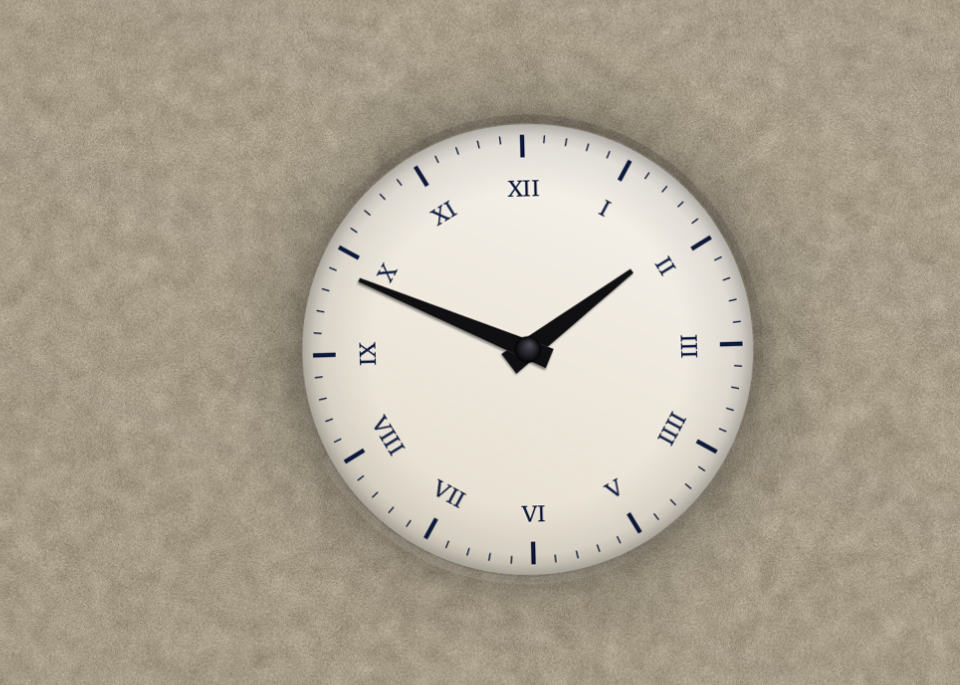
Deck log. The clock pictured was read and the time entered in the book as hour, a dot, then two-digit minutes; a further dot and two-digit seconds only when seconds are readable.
1.49
